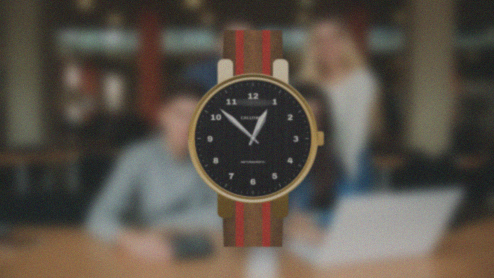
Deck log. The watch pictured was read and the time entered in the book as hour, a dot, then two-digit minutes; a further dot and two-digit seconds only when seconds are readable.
12.52
